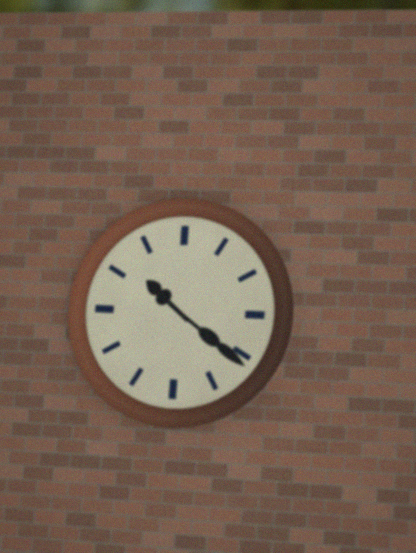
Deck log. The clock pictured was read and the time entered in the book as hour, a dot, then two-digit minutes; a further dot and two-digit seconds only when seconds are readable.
10.21
